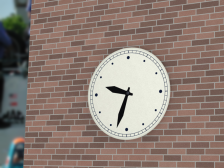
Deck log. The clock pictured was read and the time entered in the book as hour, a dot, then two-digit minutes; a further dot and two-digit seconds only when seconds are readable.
9.33
